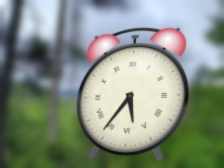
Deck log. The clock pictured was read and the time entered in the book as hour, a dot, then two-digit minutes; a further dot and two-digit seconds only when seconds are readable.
5.36
